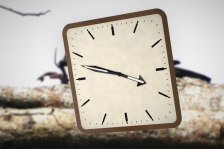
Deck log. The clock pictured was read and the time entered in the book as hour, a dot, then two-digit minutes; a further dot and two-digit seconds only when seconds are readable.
3.48
